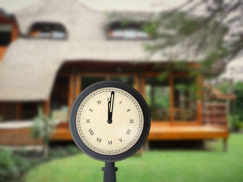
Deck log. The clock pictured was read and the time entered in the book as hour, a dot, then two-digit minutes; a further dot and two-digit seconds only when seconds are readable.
12.01
